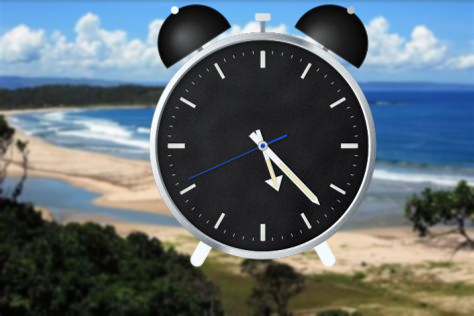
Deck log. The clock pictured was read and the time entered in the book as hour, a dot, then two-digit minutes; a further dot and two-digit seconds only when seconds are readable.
5.22.41
